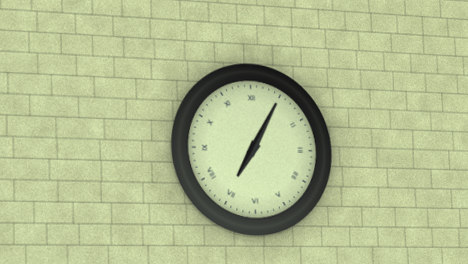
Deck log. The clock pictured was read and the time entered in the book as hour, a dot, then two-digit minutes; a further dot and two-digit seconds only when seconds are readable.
7.05
